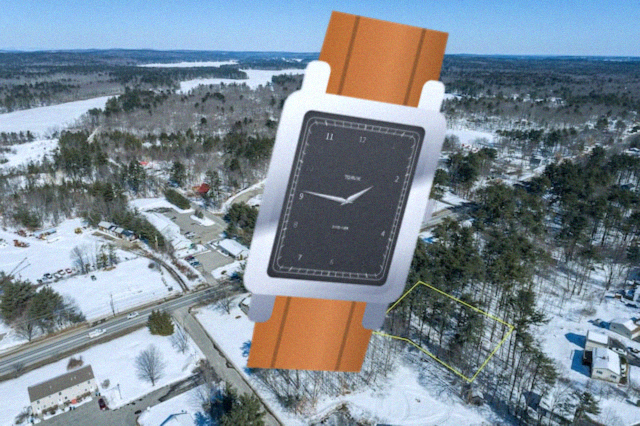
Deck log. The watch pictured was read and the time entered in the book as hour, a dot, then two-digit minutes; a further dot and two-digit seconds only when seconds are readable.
1.46
